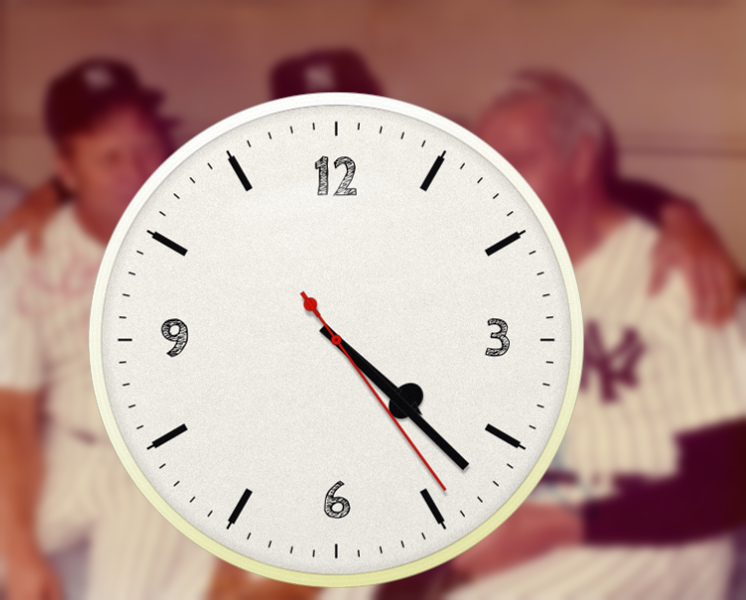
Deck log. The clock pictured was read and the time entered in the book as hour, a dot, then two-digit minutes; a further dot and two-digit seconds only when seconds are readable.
4.22.24
